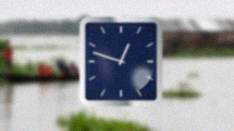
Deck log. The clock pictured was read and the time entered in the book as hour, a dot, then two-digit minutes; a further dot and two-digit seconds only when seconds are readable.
12.48
